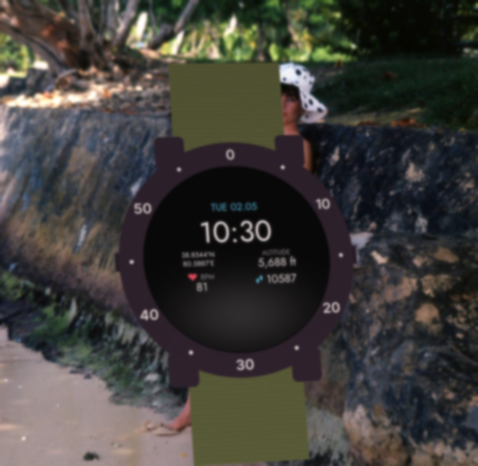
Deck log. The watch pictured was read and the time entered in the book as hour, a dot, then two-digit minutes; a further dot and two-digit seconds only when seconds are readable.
10.30
